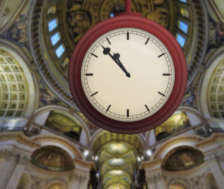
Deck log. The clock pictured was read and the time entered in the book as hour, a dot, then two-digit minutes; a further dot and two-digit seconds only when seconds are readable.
10.53
